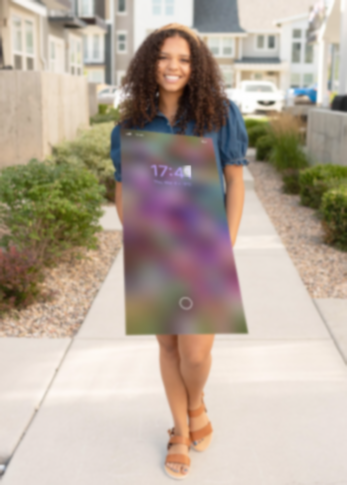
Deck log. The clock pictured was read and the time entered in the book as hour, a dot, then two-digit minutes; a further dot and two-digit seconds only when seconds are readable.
17.41
